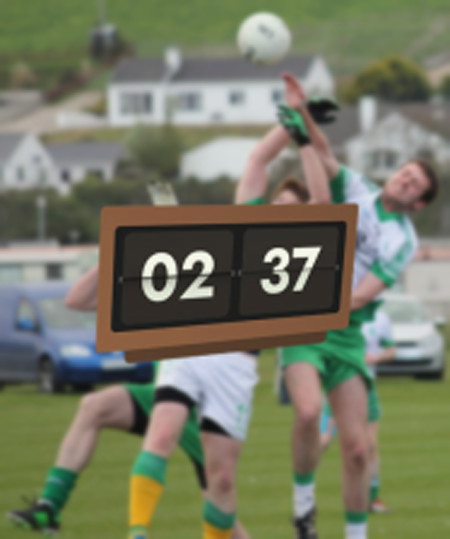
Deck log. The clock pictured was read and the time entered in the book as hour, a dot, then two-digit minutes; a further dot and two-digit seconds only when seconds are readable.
2.37
